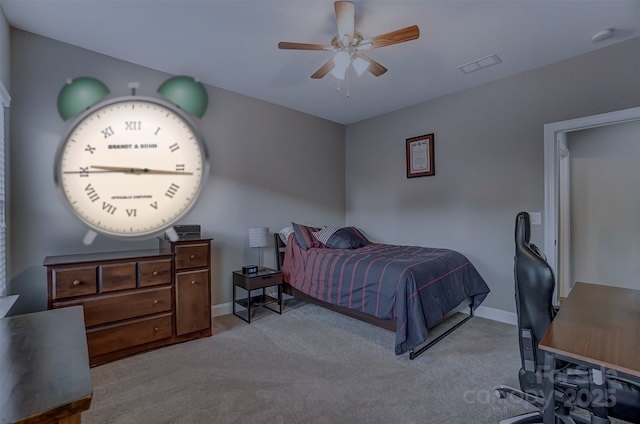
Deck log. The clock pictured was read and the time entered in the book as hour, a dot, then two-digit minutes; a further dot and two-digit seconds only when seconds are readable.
9.15.45
